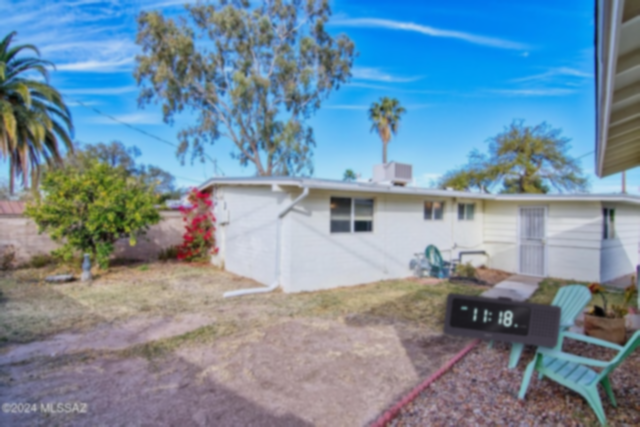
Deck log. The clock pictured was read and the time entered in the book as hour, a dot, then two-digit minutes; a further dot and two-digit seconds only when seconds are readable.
11.18
